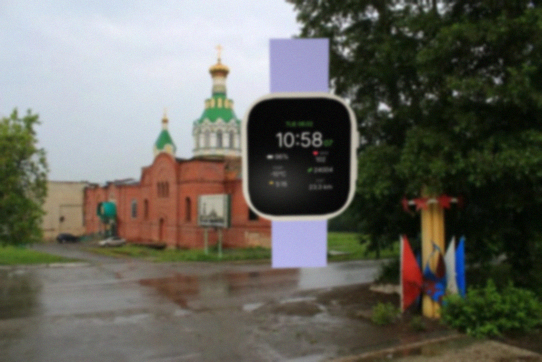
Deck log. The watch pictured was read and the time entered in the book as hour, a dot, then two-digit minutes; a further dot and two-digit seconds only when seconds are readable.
10.58
